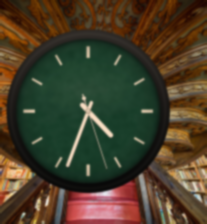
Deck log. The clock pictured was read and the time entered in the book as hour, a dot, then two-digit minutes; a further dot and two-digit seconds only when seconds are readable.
4.33.27
